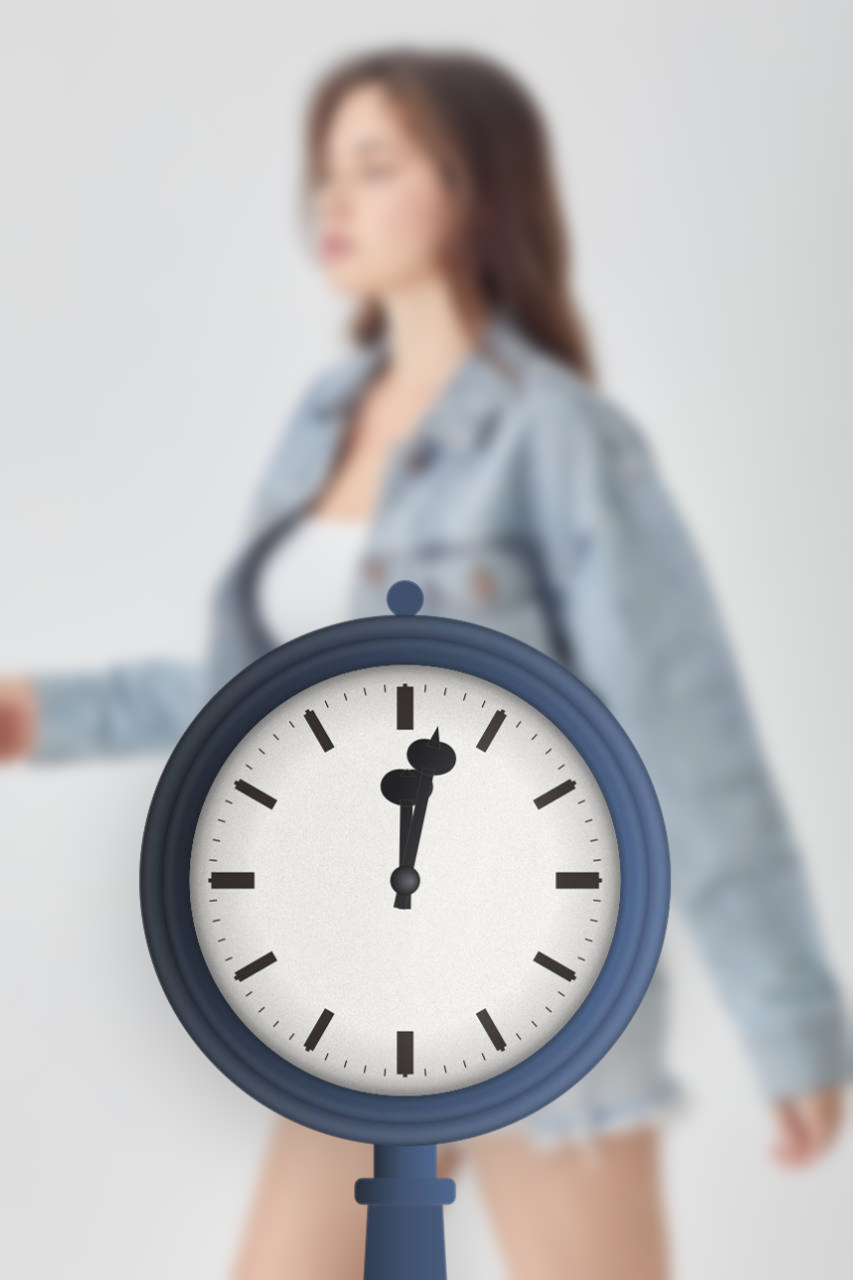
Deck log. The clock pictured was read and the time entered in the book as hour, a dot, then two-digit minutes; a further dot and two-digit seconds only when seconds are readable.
12.02
